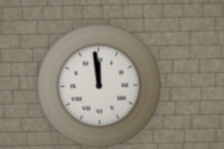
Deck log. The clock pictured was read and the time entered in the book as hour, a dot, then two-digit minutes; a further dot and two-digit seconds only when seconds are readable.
11.59
